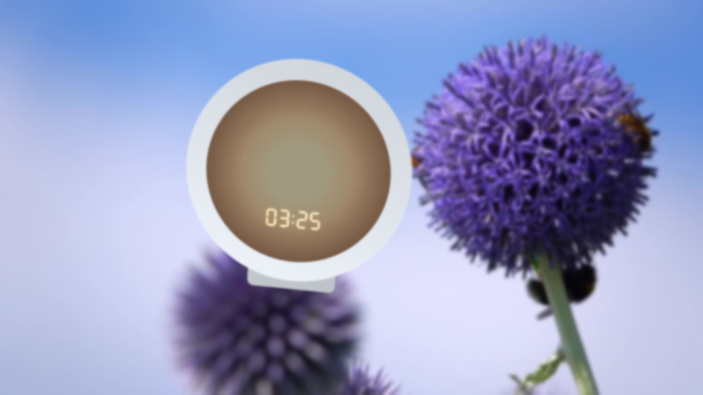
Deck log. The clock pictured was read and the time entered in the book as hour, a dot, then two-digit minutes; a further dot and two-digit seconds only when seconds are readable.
3.25
